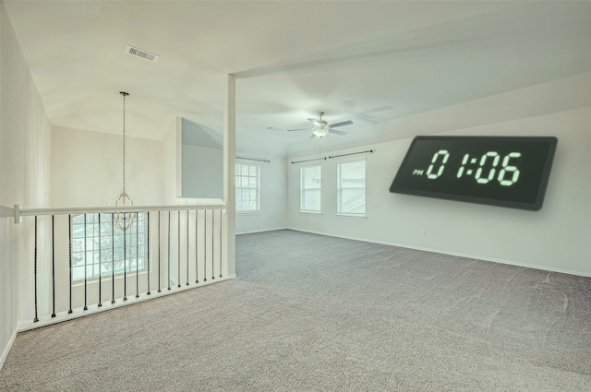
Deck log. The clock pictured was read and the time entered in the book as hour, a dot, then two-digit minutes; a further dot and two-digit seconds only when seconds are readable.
1.06
